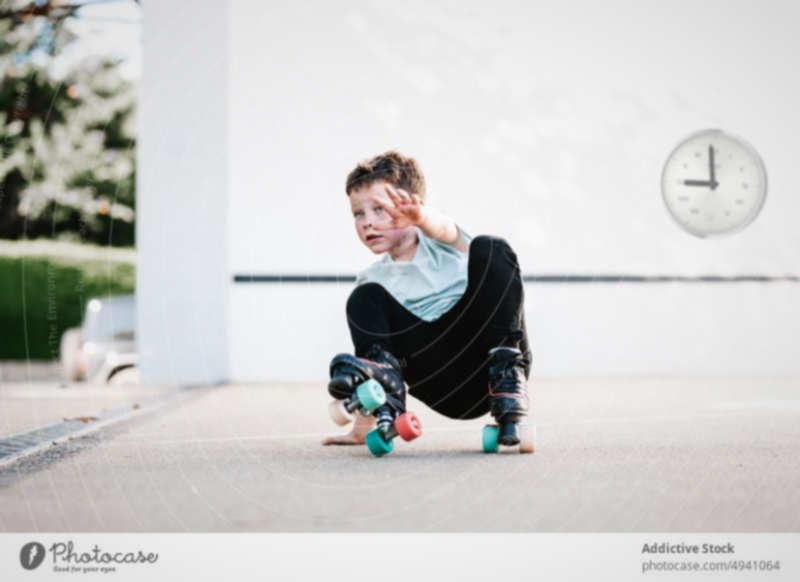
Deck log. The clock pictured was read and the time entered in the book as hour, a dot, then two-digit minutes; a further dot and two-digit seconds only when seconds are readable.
8.59
